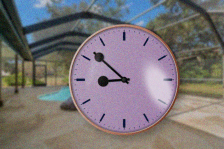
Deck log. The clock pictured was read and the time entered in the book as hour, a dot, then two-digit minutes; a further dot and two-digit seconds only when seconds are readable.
8.52
